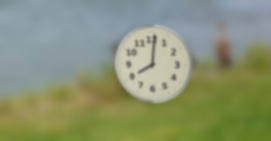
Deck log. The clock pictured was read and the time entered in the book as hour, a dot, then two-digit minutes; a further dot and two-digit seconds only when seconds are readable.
8.01
